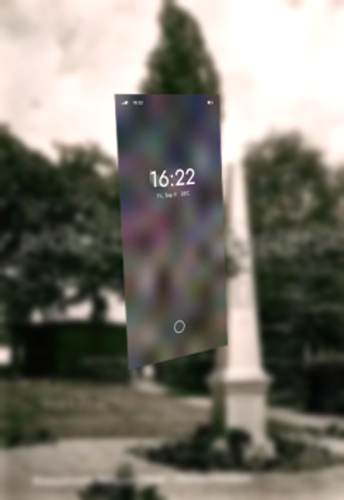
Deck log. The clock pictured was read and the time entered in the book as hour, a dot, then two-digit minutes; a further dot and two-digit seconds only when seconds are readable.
16.22
